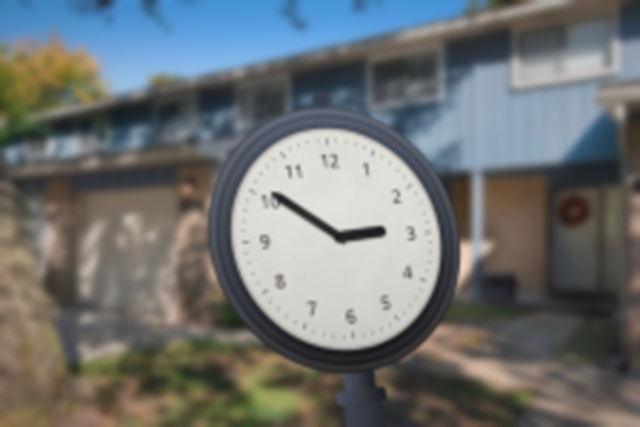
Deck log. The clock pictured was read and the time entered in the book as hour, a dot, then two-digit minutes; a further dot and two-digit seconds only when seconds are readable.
2.51
